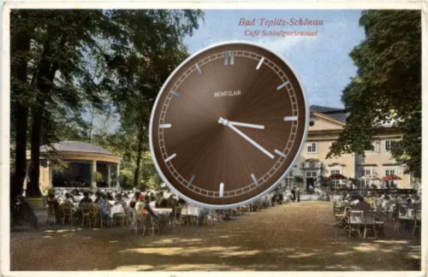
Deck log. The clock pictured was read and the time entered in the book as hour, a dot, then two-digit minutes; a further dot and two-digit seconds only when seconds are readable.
3.21
